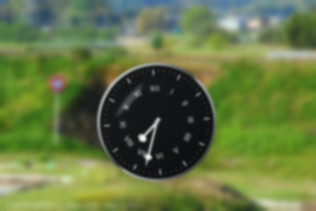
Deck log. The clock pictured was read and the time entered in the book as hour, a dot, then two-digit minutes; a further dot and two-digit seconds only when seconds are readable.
7.33
